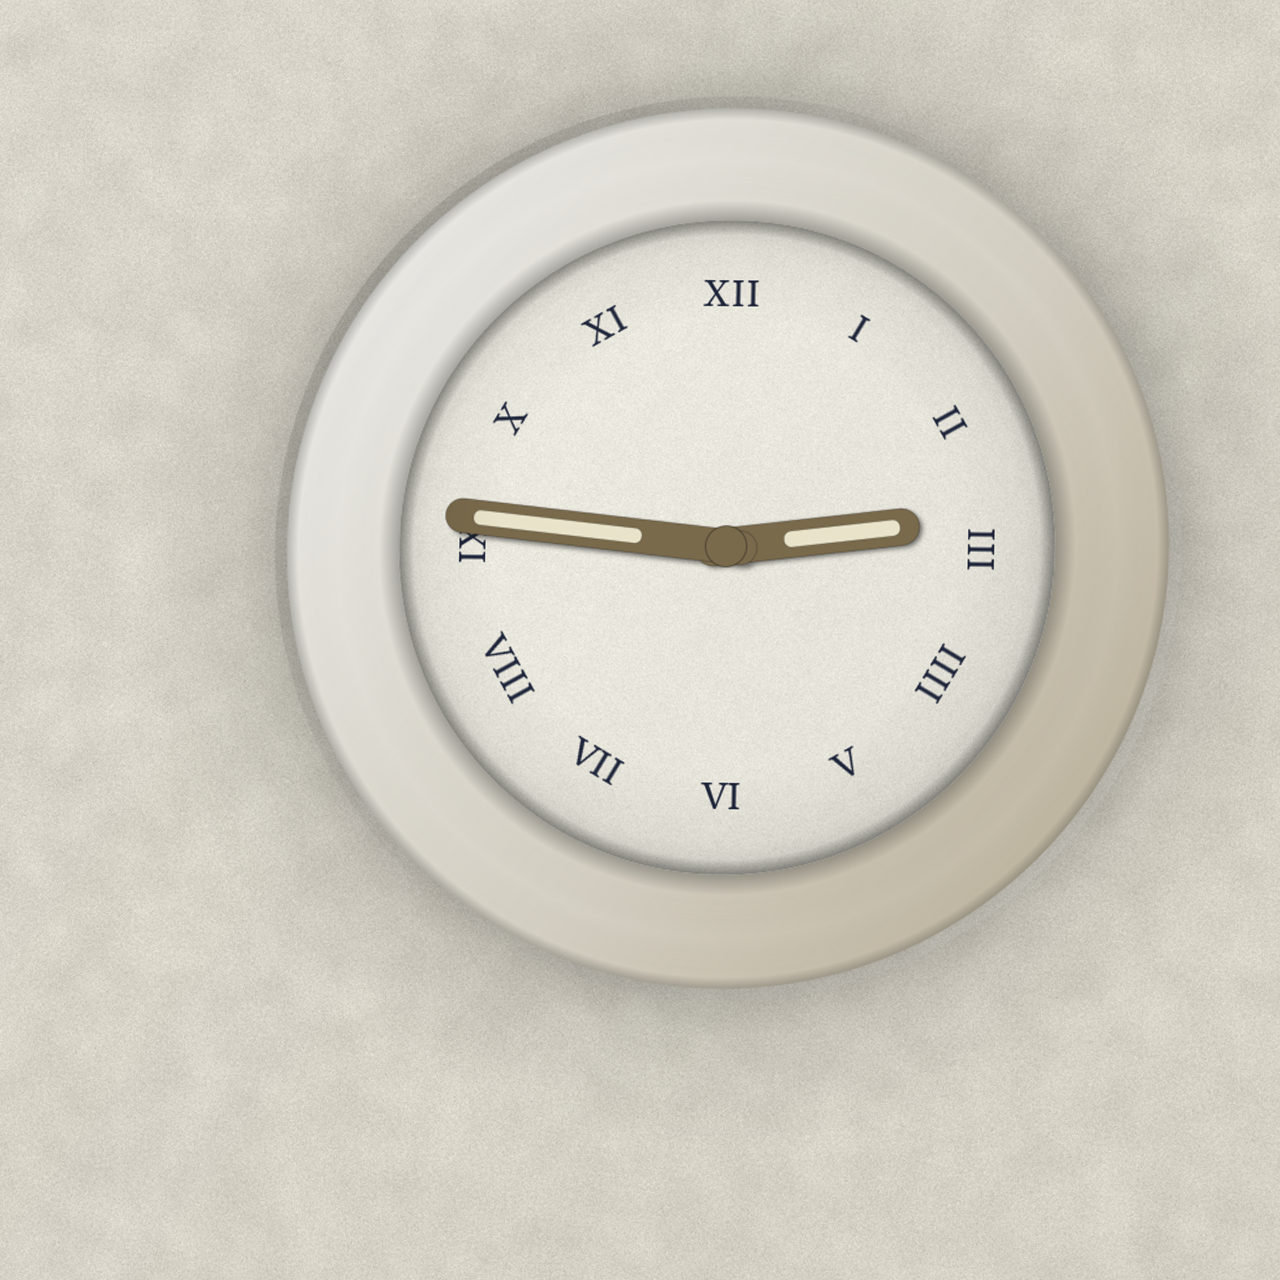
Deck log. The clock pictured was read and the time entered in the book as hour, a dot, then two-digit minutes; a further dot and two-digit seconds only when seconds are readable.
2.46
